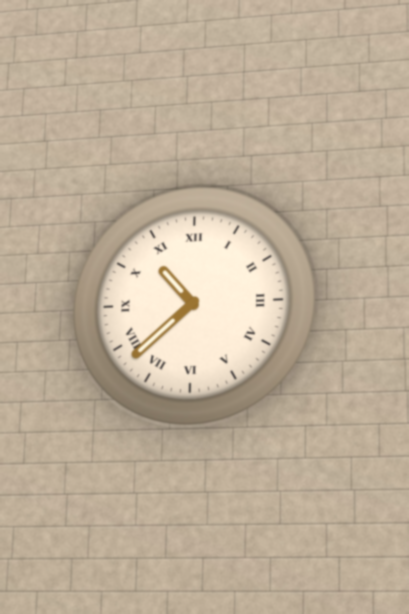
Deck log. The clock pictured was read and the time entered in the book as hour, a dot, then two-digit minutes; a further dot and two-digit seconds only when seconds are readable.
10.38
